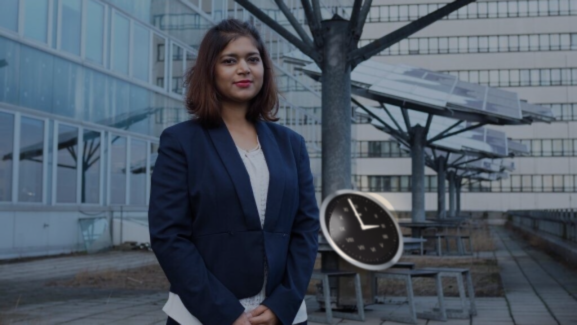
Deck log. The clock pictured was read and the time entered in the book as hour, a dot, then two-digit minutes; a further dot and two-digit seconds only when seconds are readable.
2.59
